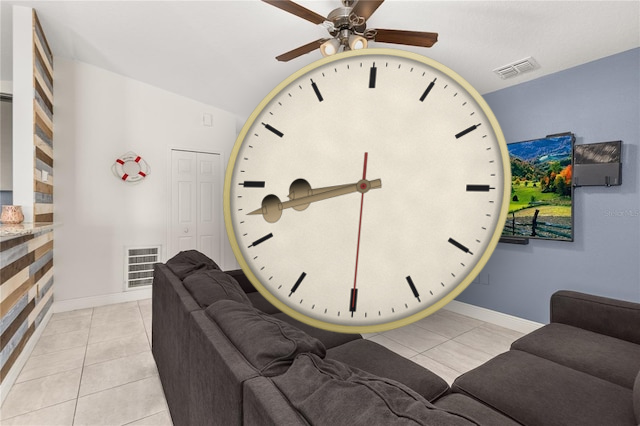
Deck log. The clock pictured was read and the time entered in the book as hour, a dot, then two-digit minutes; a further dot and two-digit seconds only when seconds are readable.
8.42.30
